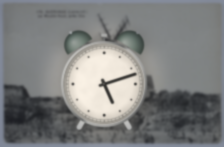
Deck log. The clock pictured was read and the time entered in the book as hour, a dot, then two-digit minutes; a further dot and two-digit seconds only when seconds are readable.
5.12
